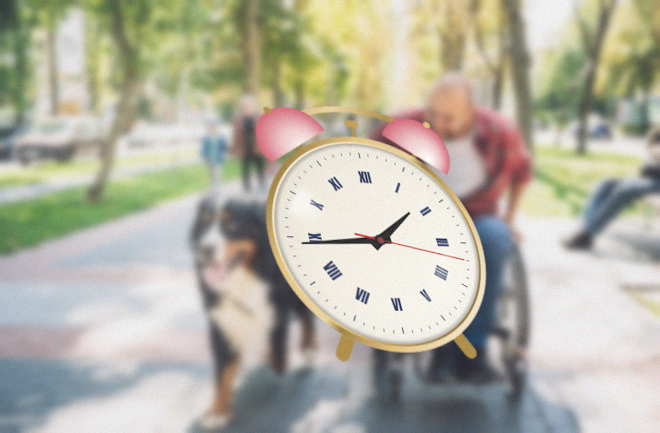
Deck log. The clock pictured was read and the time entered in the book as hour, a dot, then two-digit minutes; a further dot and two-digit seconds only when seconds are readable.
1.44.17
